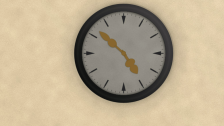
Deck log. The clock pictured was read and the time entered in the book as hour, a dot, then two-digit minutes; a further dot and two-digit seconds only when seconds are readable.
4.52
